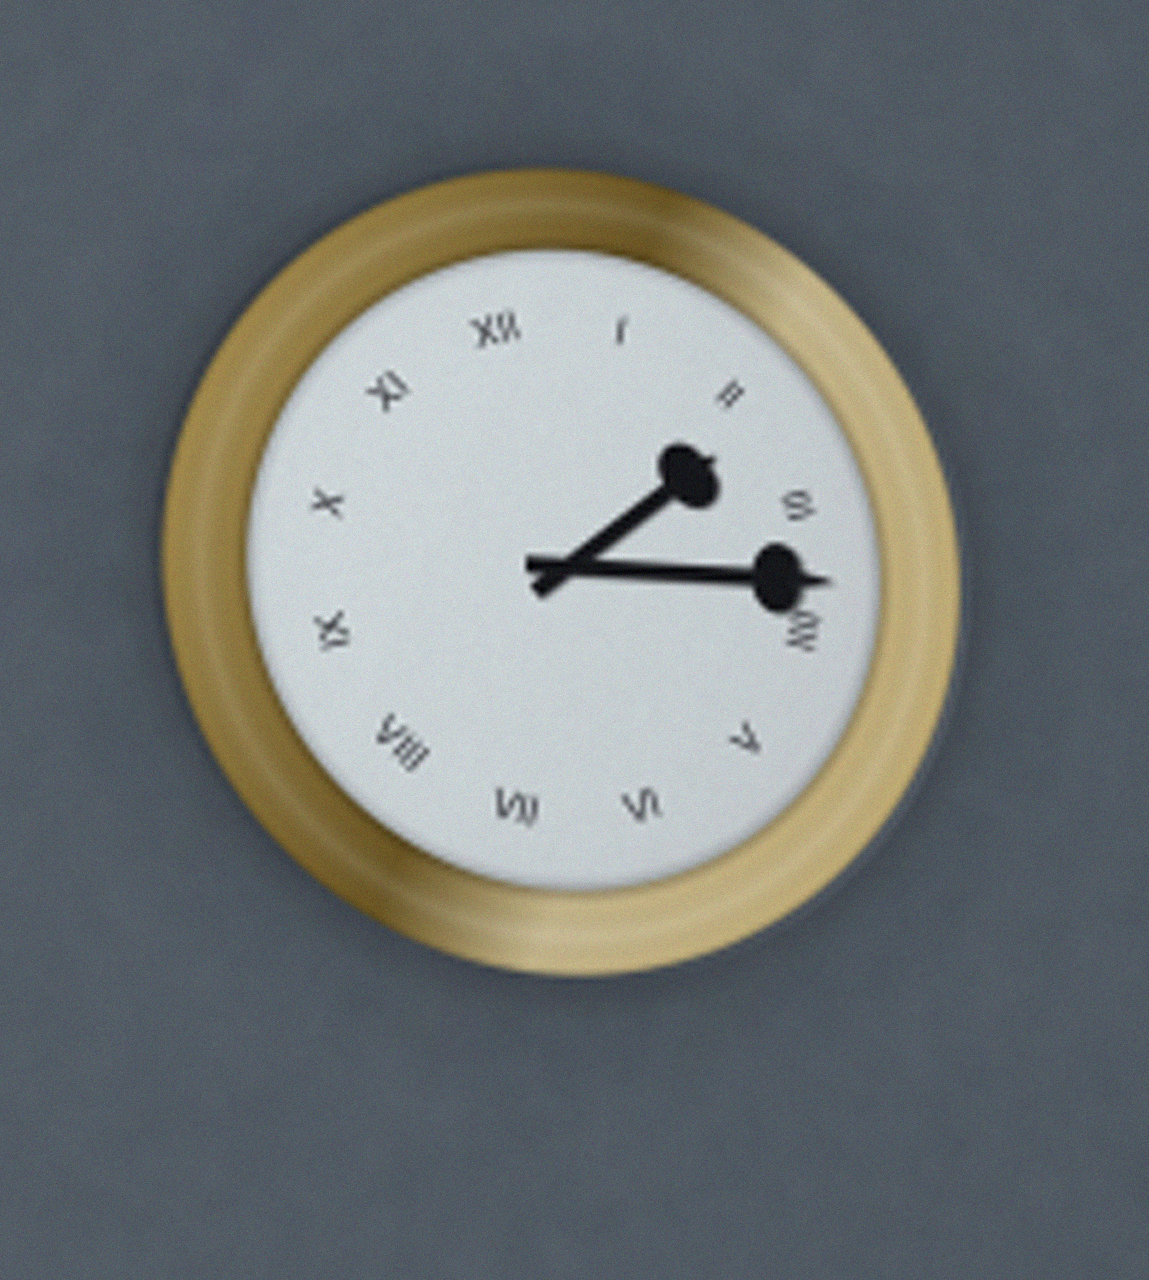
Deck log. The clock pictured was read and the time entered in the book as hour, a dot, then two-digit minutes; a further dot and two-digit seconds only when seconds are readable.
2.18
